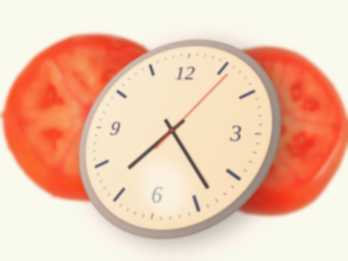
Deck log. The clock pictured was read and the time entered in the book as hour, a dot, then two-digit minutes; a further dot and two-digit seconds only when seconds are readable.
7.23.06
